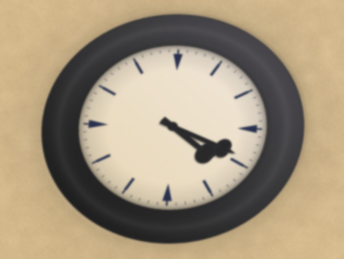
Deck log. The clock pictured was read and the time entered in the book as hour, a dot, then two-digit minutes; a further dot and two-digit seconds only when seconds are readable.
4.19
